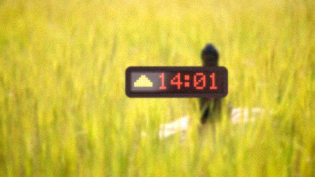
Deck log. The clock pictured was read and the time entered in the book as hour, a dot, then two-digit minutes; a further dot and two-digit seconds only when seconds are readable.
14.01
